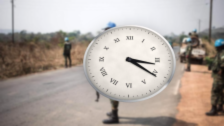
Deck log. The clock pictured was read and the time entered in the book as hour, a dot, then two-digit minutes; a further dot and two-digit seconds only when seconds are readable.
3.21
